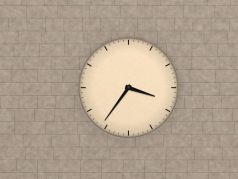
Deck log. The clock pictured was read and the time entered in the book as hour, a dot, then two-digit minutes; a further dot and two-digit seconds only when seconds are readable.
3.36
